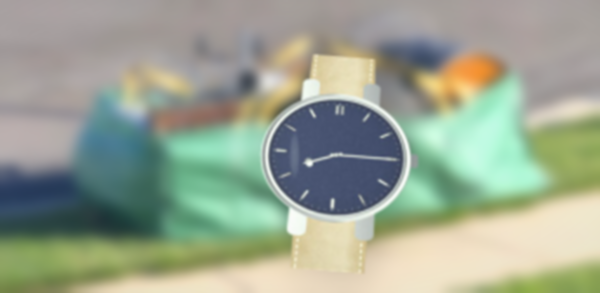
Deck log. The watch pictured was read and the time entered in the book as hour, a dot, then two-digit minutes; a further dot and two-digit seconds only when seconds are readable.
8.15
